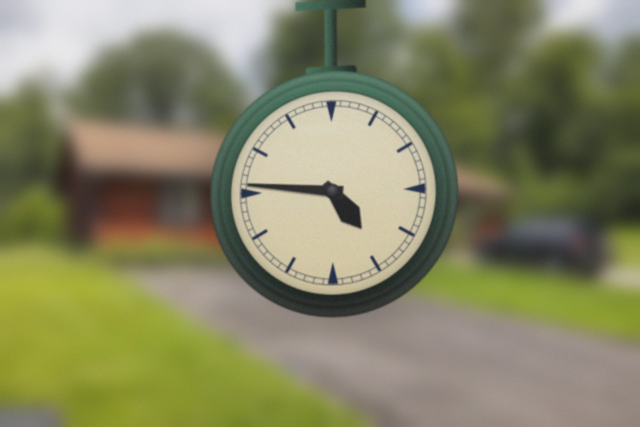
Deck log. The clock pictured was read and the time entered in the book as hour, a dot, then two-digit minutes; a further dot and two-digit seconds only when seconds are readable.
4.46
